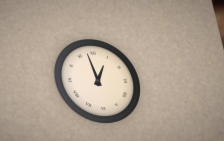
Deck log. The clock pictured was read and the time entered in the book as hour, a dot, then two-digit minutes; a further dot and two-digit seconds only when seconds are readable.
12.58
